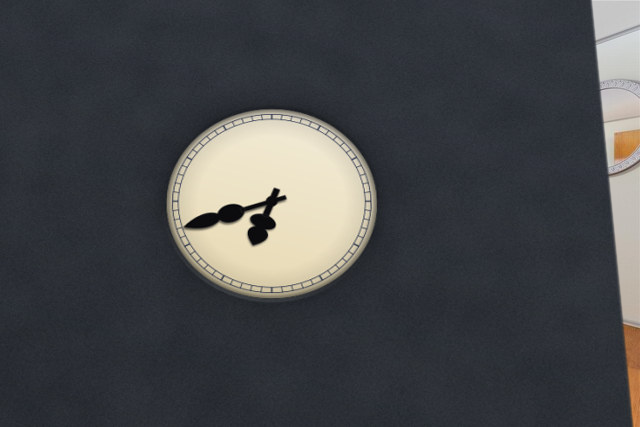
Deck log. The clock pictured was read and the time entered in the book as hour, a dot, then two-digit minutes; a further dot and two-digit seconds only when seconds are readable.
6.42
